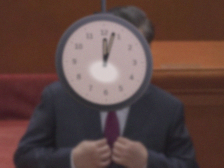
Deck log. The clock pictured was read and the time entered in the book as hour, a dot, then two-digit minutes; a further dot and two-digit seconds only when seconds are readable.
12.03
